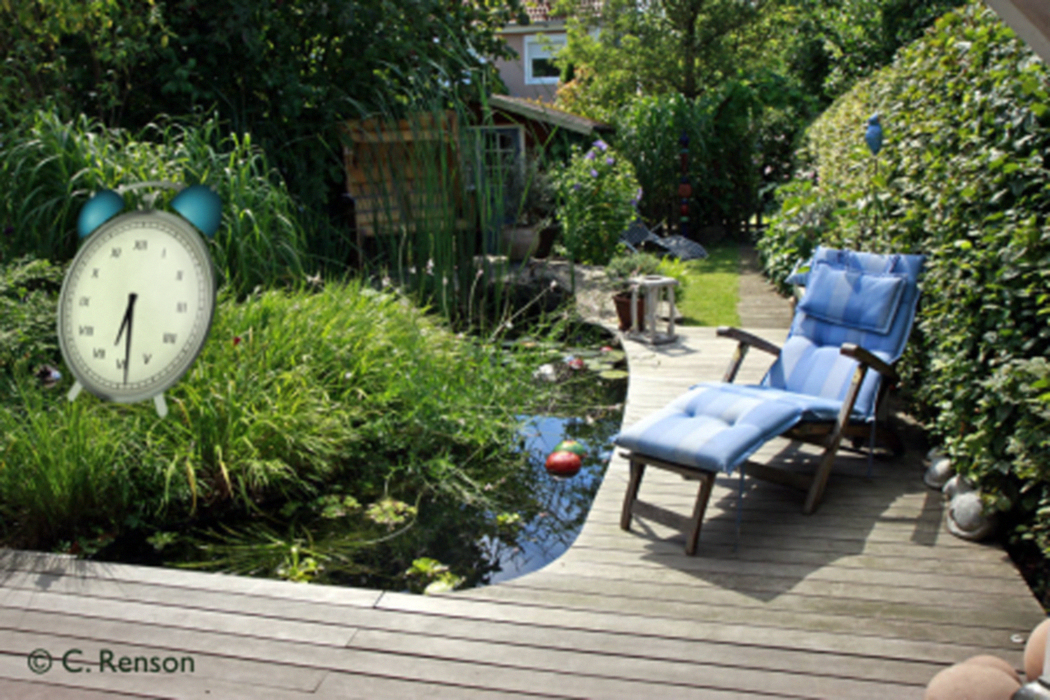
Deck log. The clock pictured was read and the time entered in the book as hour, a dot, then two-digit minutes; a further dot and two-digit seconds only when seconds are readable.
6.29
